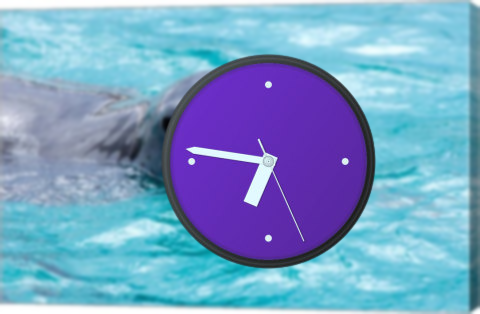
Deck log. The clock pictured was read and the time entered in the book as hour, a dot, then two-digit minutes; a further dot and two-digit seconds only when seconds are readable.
6.46.26
